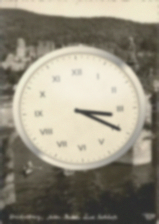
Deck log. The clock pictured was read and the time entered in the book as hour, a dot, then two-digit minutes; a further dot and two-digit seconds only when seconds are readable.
3.20
